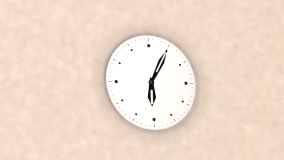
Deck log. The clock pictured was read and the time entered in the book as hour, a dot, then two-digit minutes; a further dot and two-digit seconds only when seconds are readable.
6.05
